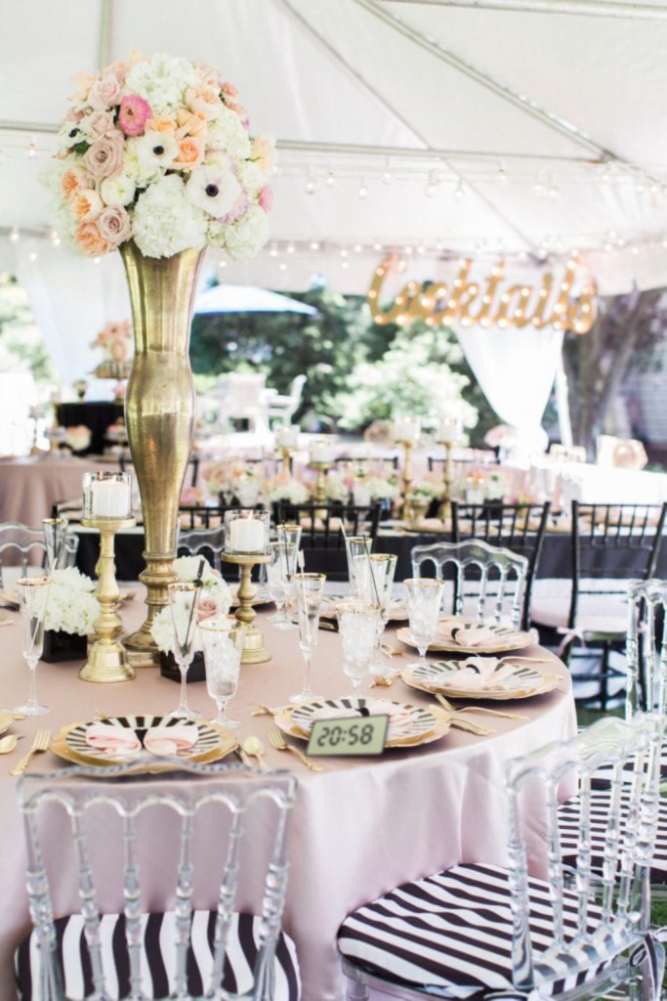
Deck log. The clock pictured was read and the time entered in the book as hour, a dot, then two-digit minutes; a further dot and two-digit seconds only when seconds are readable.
20.58
